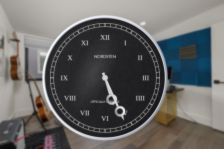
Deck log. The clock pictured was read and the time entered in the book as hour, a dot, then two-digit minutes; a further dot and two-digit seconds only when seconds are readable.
5.26
